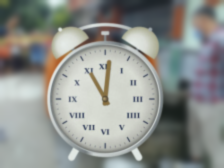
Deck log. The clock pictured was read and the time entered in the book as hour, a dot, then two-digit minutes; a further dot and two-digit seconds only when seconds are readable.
11.01
